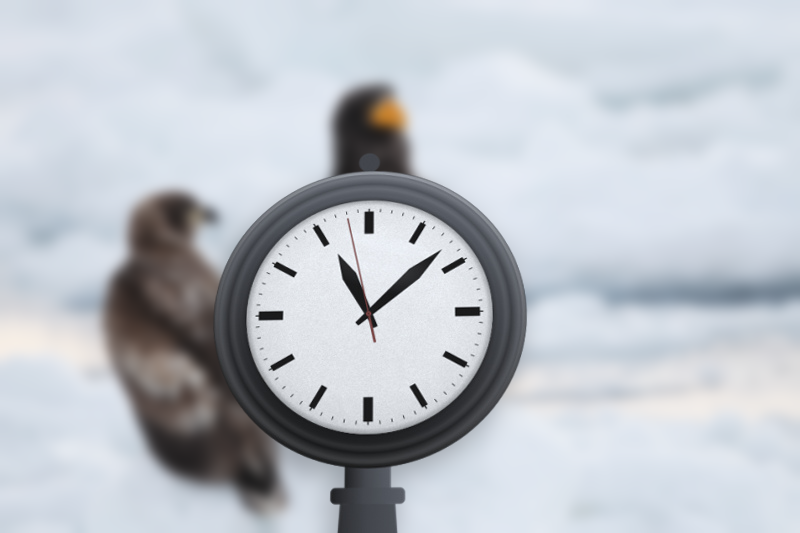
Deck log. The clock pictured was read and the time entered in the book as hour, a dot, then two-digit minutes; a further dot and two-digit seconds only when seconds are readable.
11.07.58
